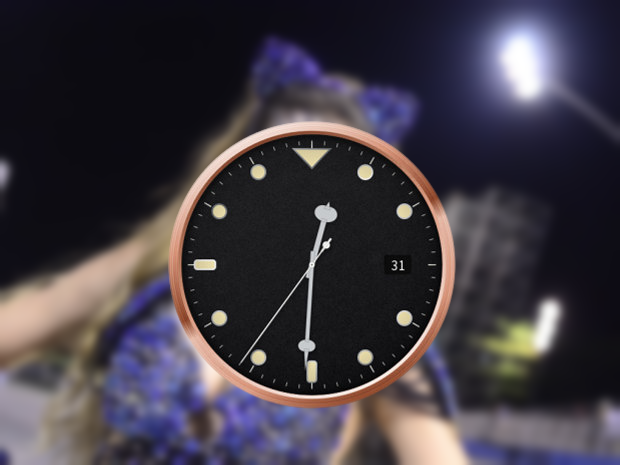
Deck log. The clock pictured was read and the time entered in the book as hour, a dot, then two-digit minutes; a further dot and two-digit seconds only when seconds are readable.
12.30.36
